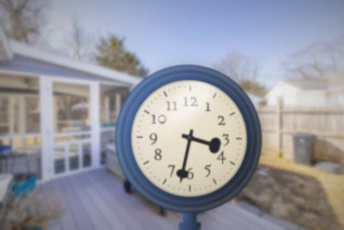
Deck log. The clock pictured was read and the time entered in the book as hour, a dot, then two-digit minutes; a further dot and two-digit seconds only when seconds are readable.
3.32
